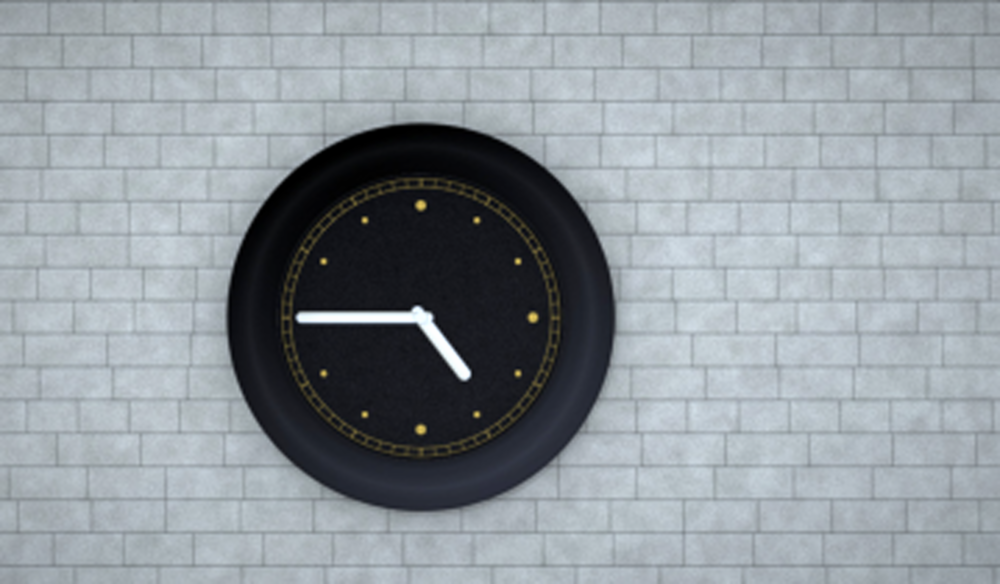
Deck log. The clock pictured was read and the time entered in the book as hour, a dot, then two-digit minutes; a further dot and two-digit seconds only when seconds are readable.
4.45
